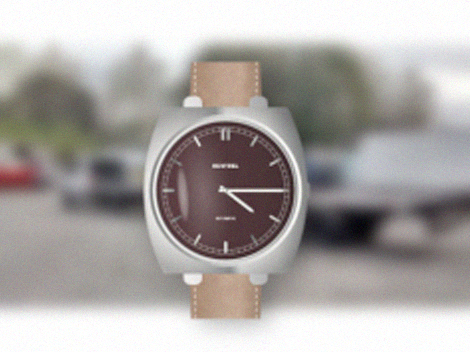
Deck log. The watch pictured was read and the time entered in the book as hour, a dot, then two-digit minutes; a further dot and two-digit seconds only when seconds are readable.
4.15
